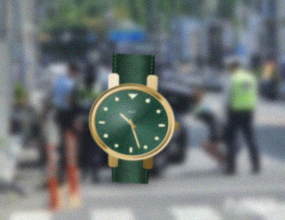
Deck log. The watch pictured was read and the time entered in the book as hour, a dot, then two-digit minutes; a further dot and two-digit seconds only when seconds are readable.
10.27
